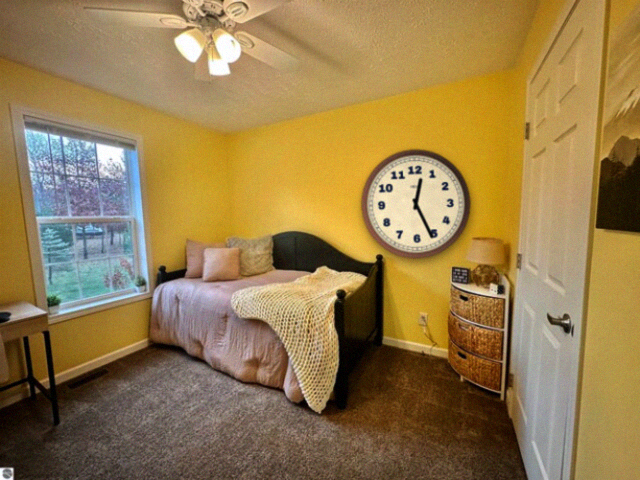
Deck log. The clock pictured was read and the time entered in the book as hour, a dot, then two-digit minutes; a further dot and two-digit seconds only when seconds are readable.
12.26
